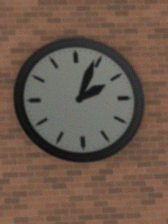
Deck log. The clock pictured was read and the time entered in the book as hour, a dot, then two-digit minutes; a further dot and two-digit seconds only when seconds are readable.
2.04
